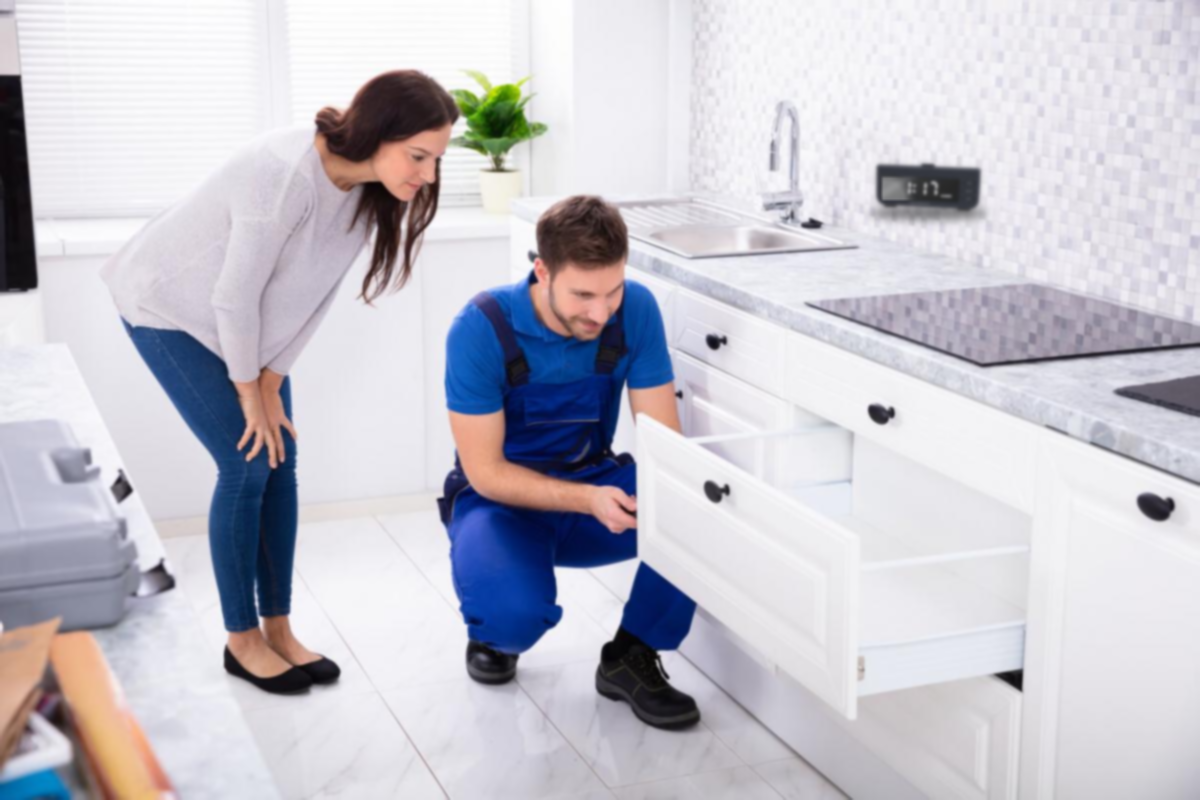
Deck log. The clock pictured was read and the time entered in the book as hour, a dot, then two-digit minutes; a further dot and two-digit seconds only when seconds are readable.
1.17
